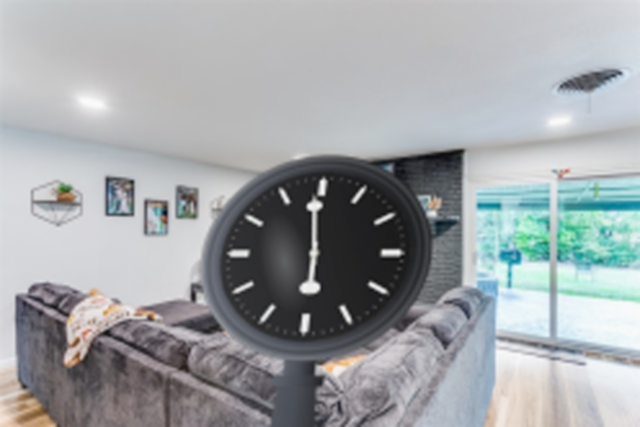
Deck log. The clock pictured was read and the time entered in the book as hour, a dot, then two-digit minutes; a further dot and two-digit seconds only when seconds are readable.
5.59
